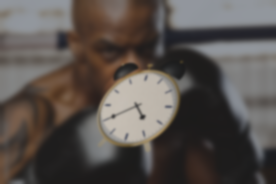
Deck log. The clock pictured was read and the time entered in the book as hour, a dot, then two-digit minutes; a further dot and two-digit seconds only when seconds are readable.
4.40
